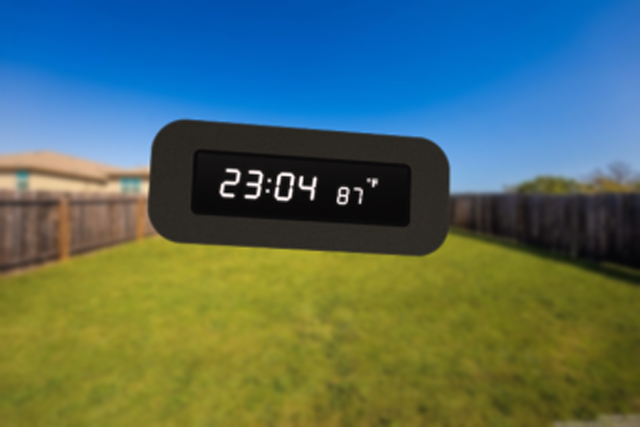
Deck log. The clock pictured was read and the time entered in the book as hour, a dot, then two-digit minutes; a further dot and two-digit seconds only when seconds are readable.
23.04
